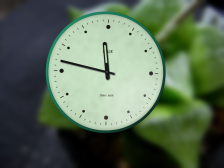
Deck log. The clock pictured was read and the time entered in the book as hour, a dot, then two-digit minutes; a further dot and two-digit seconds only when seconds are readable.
11.47
